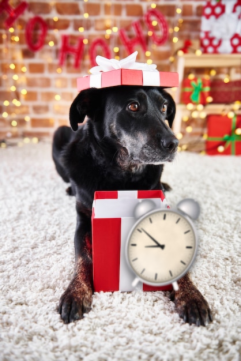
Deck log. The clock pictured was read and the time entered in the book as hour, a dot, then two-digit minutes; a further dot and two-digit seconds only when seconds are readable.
8.51
